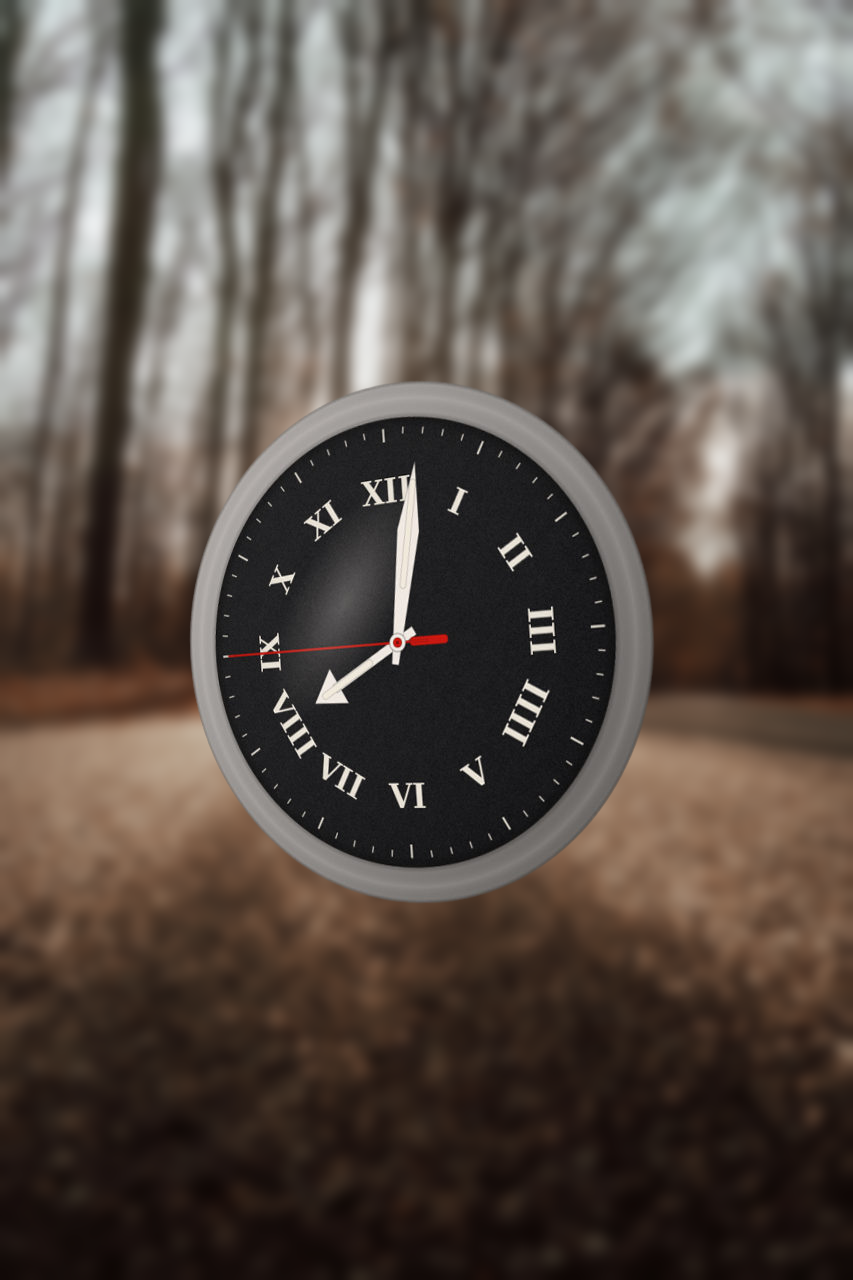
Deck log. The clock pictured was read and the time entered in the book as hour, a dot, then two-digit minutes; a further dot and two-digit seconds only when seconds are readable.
8.01.45
